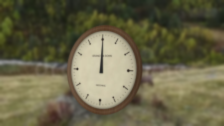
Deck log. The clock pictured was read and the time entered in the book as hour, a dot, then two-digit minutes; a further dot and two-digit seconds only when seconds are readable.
12.00
